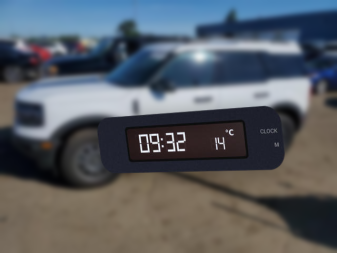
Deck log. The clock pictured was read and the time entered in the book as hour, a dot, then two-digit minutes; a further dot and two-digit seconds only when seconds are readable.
9.32
